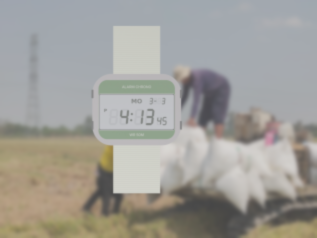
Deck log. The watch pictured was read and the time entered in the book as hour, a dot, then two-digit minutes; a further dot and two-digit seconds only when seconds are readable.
4.13
